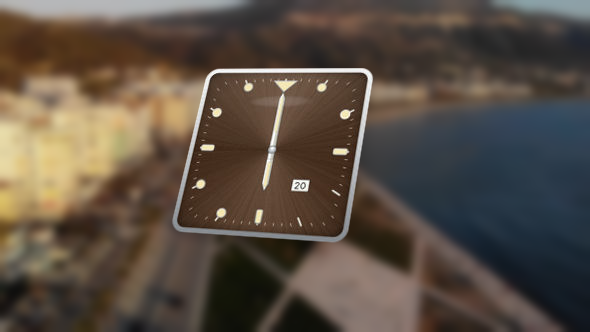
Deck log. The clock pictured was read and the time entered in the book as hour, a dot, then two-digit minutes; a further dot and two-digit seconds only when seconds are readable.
6.00
